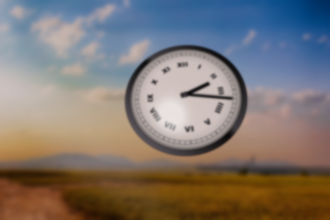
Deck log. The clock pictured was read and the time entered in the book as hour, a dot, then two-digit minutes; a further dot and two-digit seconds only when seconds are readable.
2.17
